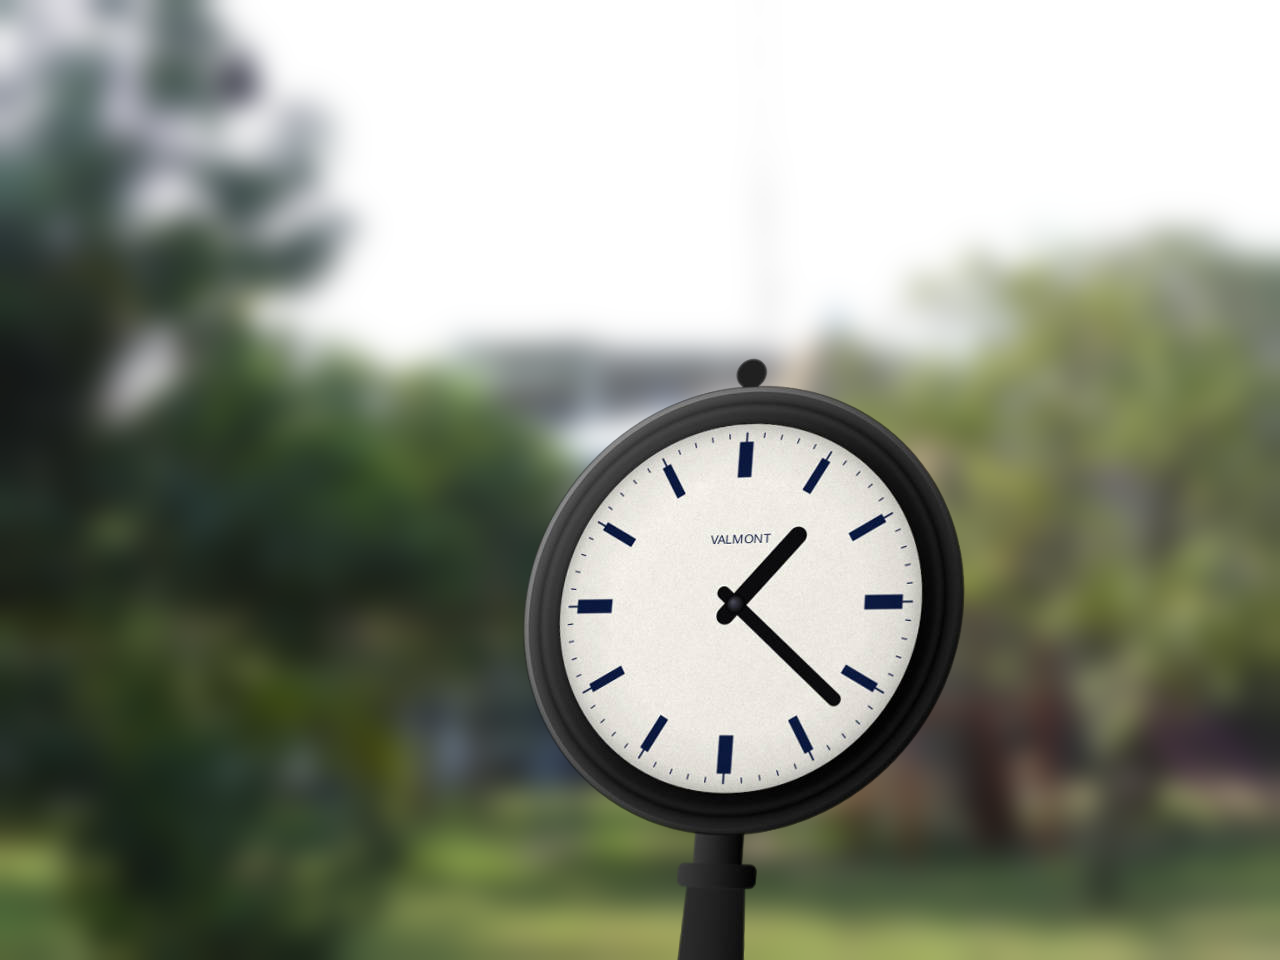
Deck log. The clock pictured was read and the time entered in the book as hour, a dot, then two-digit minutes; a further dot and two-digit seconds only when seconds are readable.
1.22
